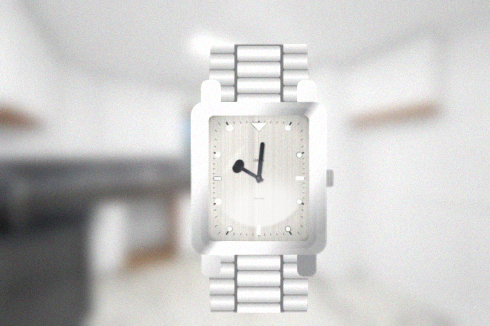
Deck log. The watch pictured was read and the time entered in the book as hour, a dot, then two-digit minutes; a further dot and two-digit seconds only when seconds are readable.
10.01
